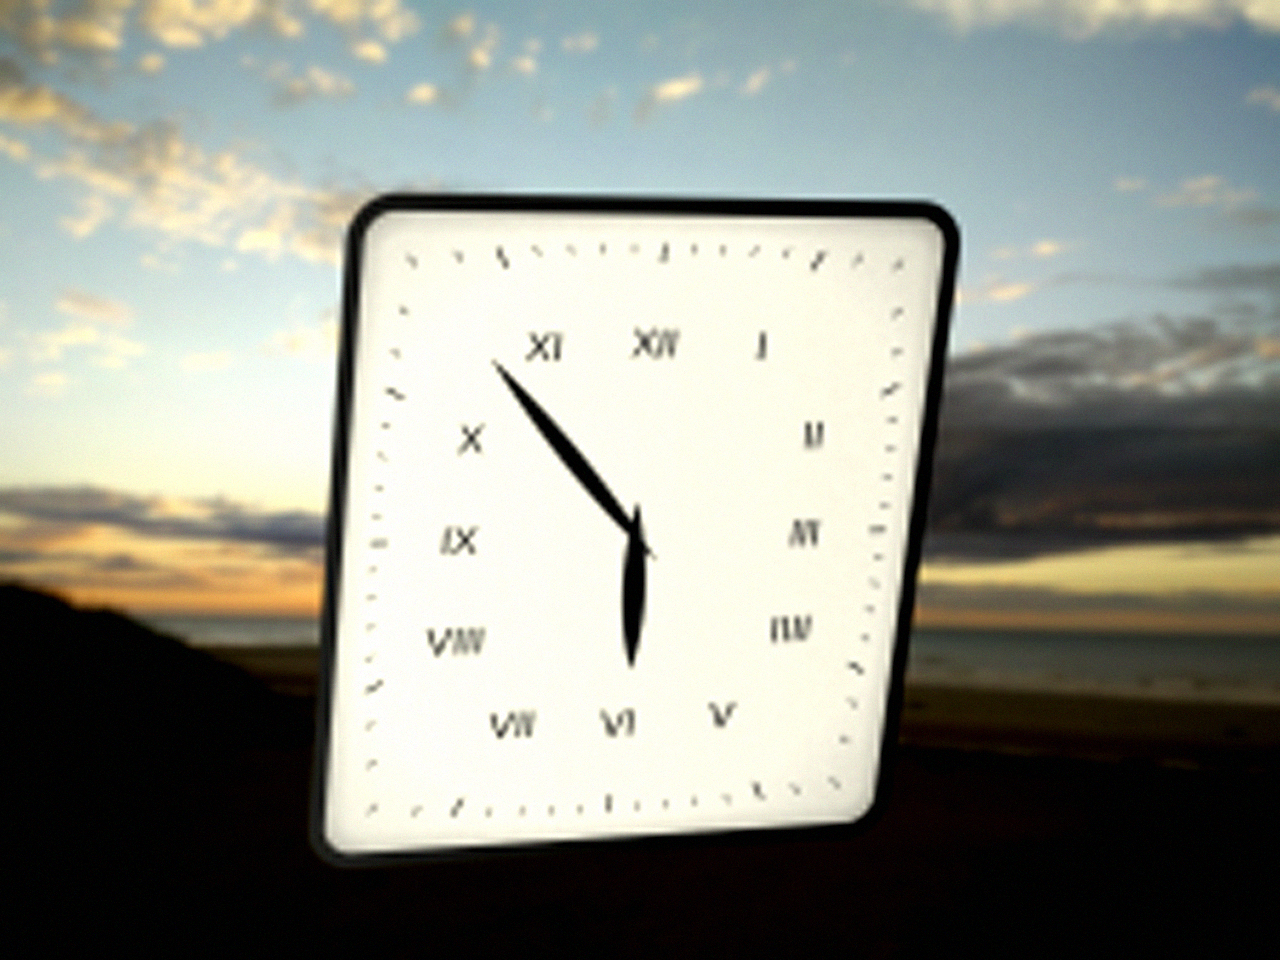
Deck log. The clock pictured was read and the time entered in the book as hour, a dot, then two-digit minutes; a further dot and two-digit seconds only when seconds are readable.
5.53
